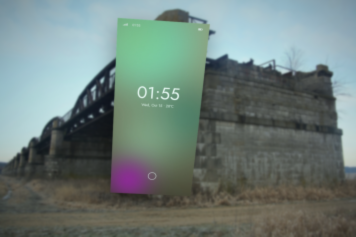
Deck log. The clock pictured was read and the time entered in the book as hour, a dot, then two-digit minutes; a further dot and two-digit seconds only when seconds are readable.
1.55
